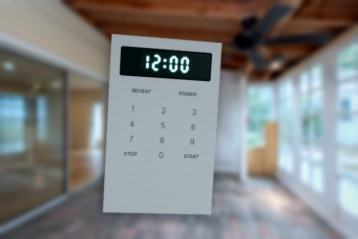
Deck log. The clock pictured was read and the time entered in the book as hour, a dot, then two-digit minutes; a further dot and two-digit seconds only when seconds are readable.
12.00
